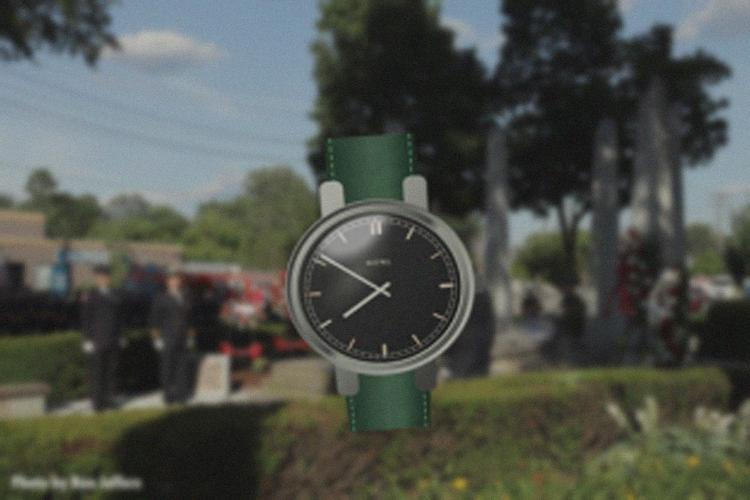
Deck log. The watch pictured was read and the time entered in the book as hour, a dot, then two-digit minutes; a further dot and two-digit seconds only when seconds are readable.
7.51
